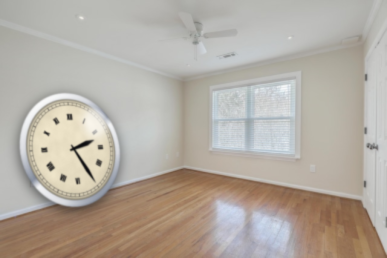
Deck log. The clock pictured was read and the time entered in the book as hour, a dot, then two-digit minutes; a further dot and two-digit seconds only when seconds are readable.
2.25
